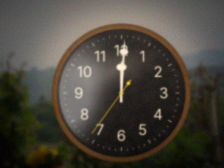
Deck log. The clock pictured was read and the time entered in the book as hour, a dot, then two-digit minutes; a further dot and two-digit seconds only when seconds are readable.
12.00.36
